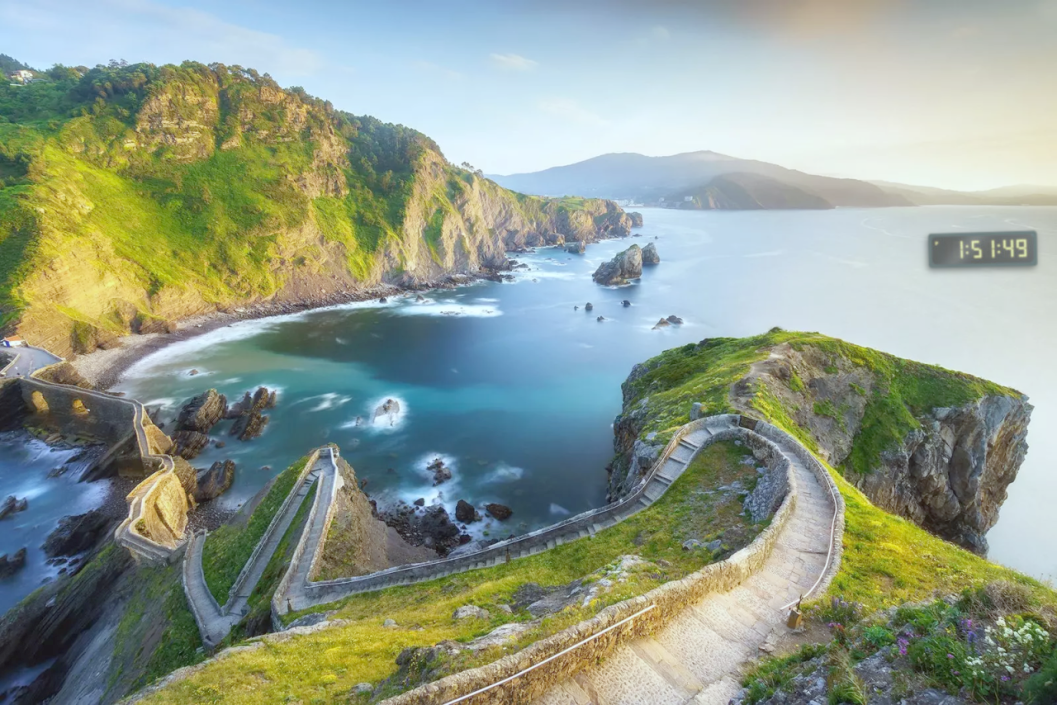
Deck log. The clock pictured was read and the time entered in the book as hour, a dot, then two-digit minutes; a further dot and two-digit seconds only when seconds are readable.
1.51.49
